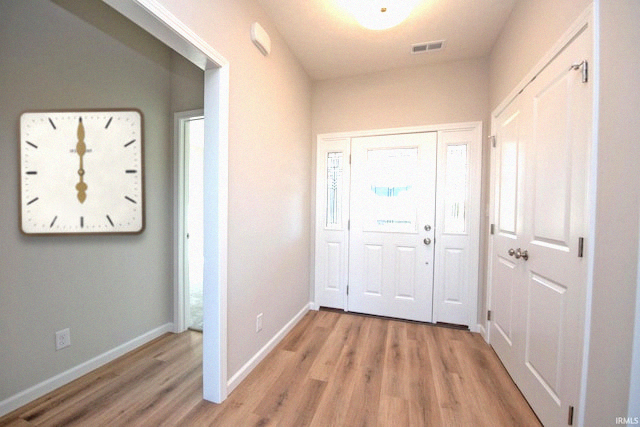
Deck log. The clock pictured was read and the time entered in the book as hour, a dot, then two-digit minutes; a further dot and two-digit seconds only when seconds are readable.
6.00
